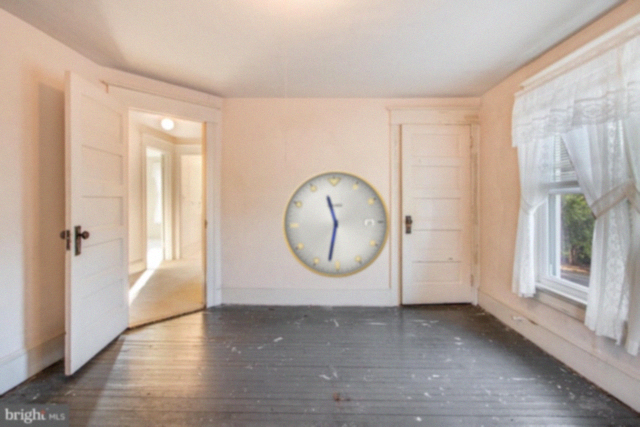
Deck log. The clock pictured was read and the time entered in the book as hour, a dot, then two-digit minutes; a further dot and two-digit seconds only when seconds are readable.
11.32
